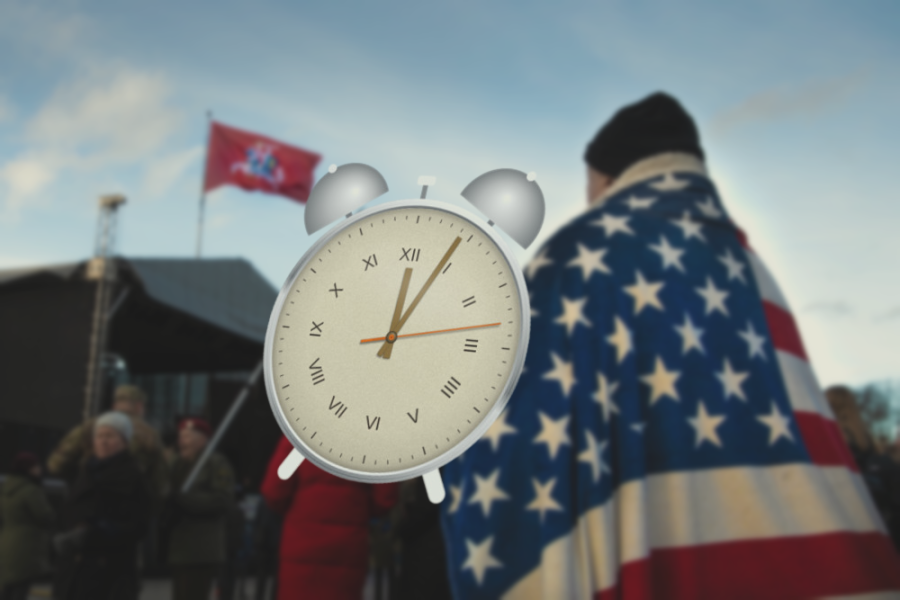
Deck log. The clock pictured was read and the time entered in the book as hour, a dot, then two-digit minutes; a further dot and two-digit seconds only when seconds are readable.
12.04.13
